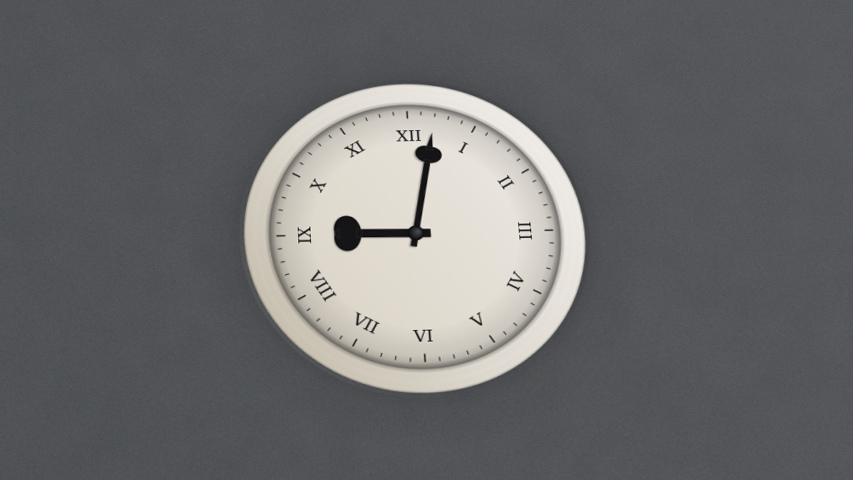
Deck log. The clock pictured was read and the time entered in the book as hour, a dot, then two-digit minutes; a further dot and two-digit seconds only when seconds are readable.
9.02
